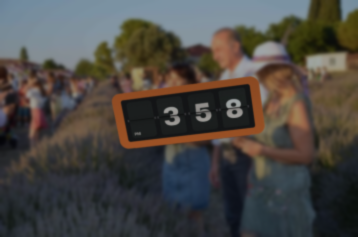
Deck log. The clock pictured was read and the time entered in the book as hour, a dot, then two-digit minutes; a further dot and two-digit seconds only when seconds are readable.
3.58
